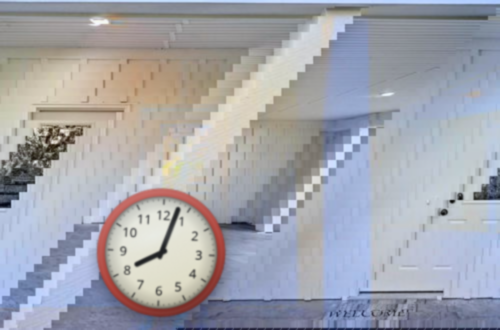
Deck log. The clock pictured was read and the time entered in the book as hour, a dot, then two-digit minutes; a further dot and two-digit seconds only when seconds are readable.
8.03
